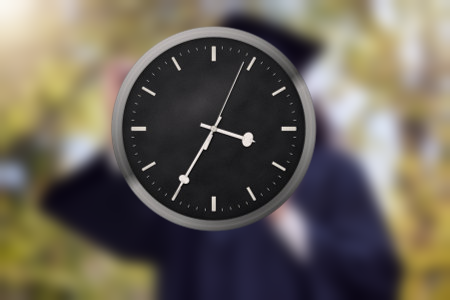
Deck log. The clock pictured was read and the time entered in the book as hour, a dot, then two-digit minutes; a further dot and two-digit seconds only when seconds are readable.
3.35.04
